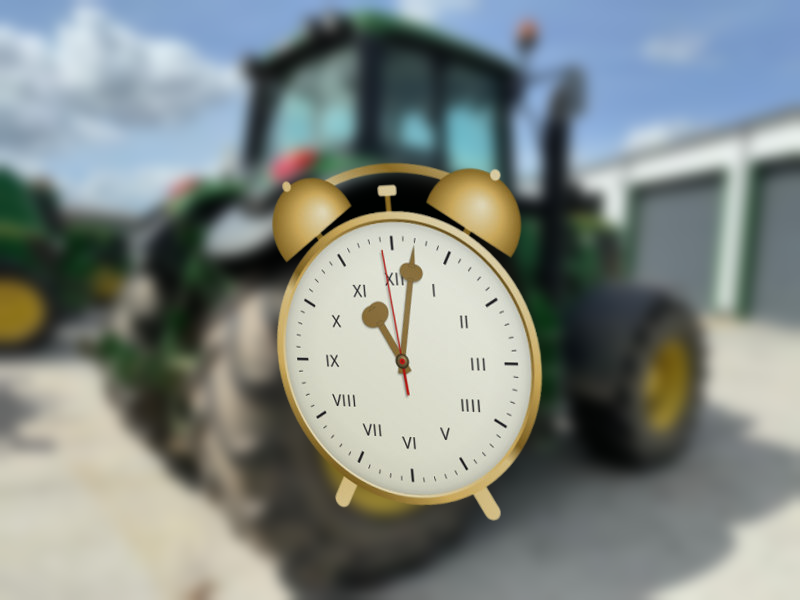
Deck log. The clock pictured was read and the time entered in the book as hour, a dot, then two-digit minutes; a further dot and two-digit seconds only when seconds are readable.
11.01.59
